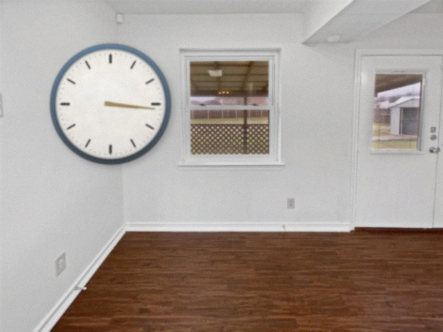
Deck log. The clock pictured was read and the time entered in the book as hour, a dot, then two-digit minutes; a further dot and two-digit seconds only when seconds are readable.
3.16
